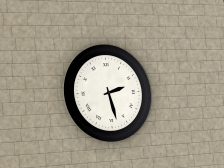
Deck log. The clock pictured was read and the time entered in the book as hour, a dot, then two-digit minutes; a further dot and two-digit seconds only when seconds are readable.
2.28
